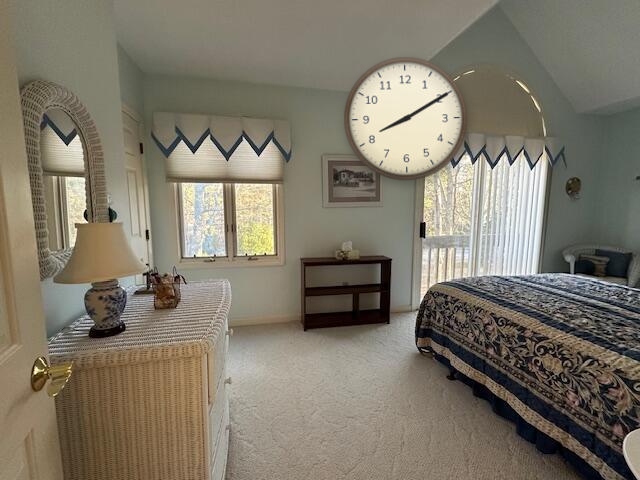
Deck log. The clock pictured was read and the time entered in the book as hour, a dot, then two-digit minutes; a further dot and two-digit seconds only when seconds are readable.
8.10
